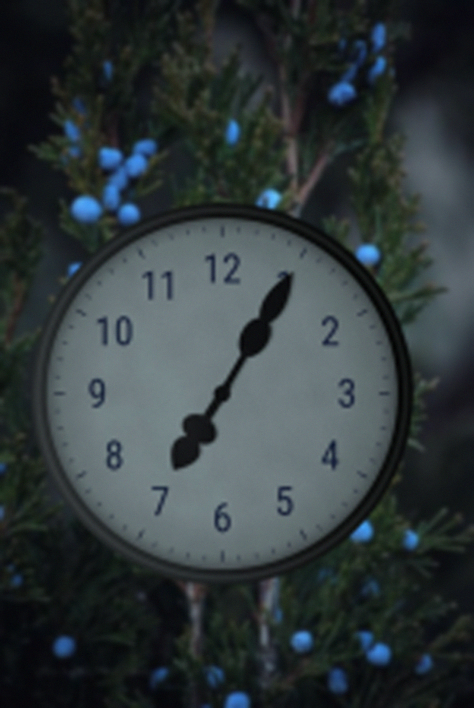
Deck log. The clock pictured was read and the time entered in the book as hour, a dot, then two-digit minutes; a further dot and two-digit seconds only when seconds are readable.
7.05
